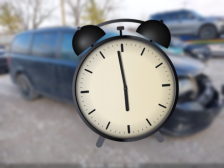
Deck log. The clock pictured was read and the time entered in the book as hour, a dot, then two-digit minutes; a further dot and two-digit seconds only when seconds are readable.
5.59
